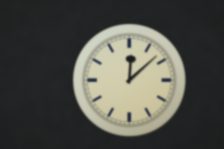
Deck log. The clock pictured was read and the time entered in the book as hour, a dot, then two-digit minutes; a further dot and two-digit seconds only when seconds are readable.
12.08
